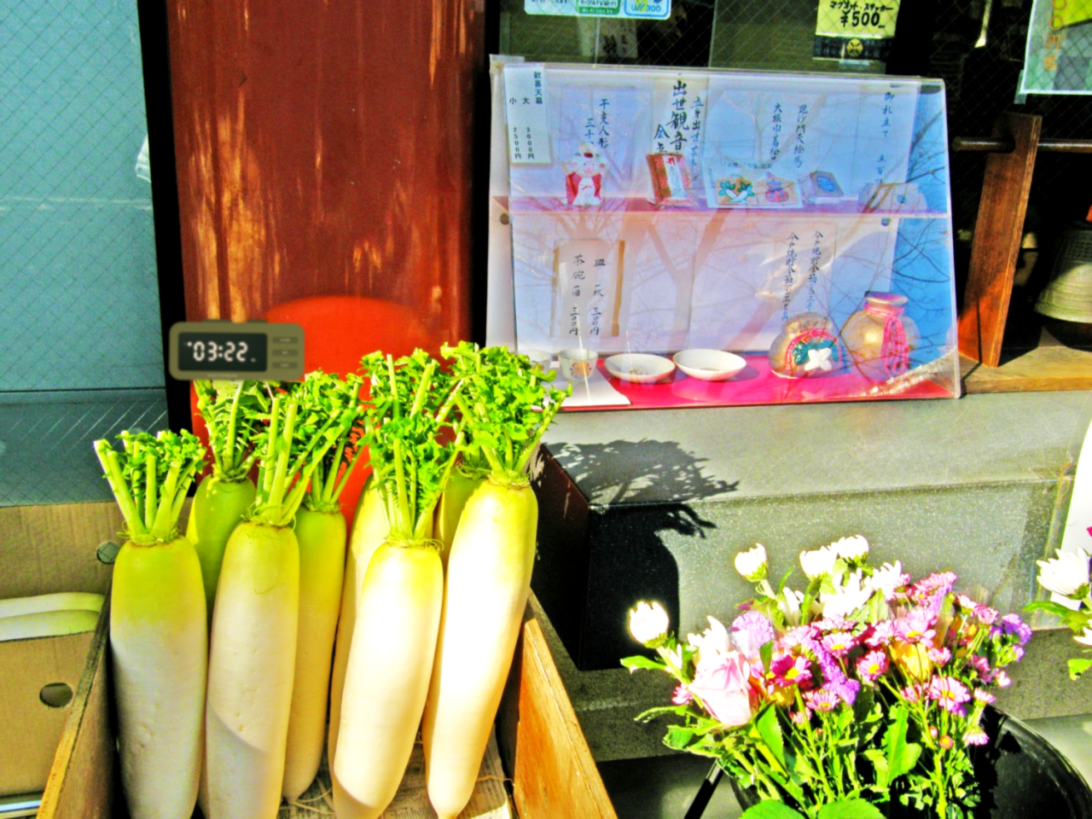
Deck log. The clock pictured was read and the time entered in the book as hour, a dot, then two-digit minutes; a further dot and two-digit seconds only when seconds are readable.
3.22
